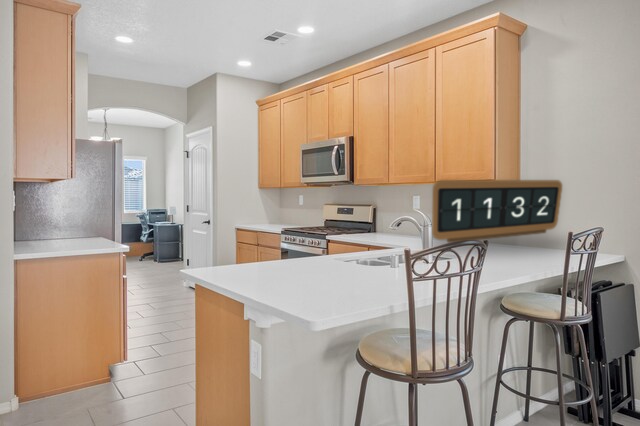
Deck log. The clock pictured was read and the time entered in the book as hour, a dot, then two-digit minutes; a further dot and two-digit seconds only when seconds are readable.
11.32
